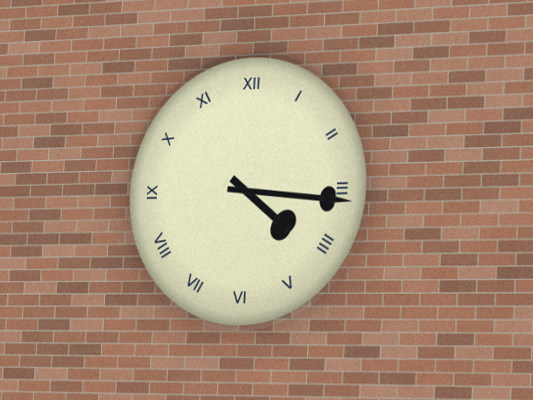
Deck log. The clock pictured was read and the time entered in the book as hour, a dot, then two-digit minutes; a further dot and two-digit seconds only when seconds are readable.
4.16
